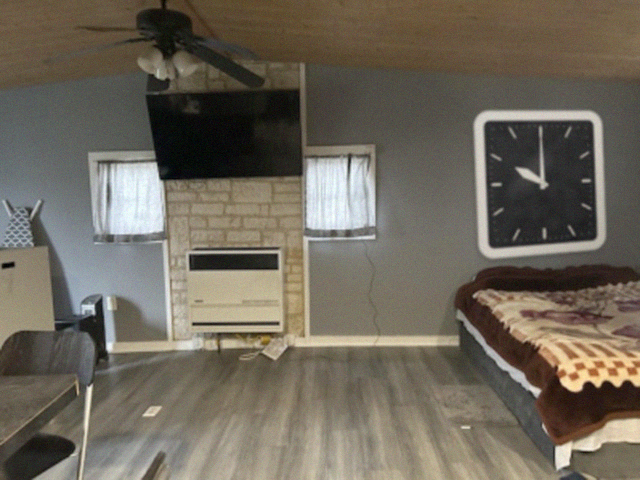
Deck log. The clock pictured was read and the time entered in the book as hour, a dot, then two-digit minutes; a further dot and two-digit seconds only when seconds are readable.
10.00
